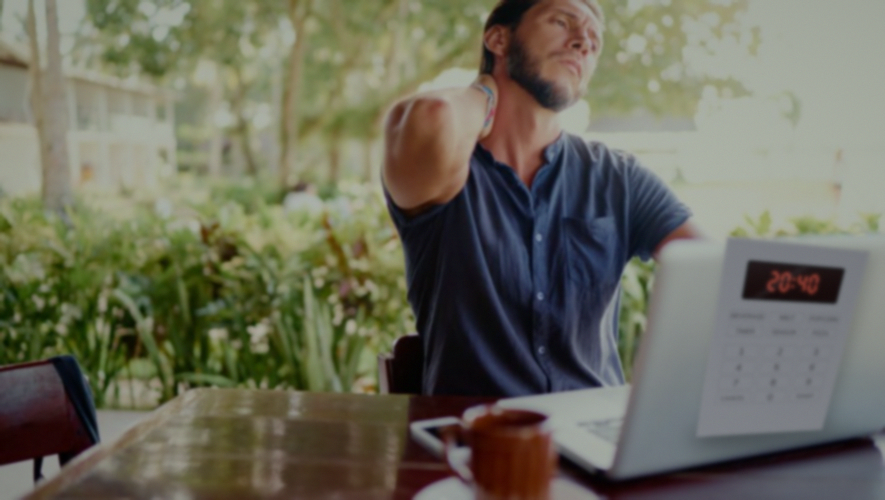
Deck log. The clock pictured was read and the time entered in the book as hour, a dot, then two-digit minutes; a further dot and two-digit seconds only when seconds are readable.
20.40
